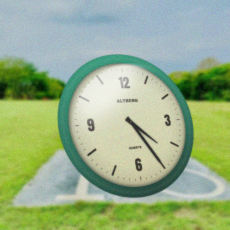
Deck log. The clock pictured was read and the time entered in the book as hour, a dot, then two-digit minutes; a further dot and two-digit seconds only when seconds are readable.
4.25
